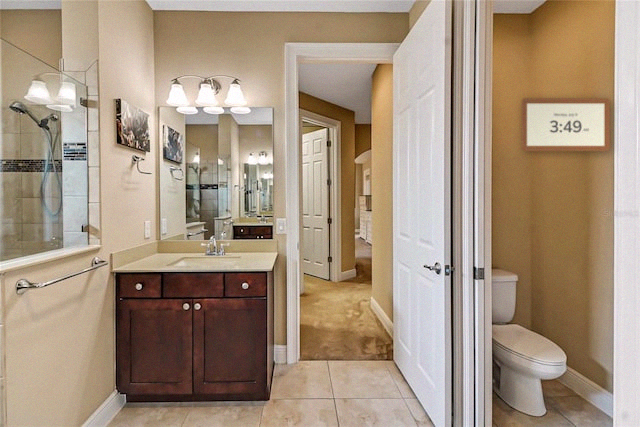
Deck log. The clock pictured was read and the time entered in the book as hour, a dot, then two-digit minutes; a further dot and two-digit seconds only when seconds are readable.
3.49
